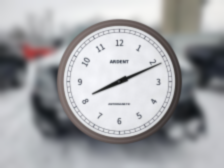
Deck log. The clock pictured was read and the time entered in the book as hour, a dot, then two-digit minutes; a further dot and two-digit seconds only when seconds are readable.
8.11
